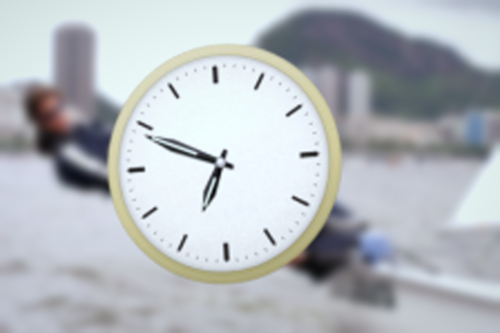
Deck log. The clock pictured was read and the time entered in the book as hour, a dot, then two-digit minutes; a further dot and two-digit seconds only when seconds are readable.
6.49
